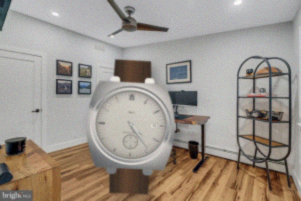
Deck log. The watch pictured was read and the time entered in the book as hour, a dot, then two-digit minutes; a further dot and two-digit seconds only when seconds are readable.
4.24
